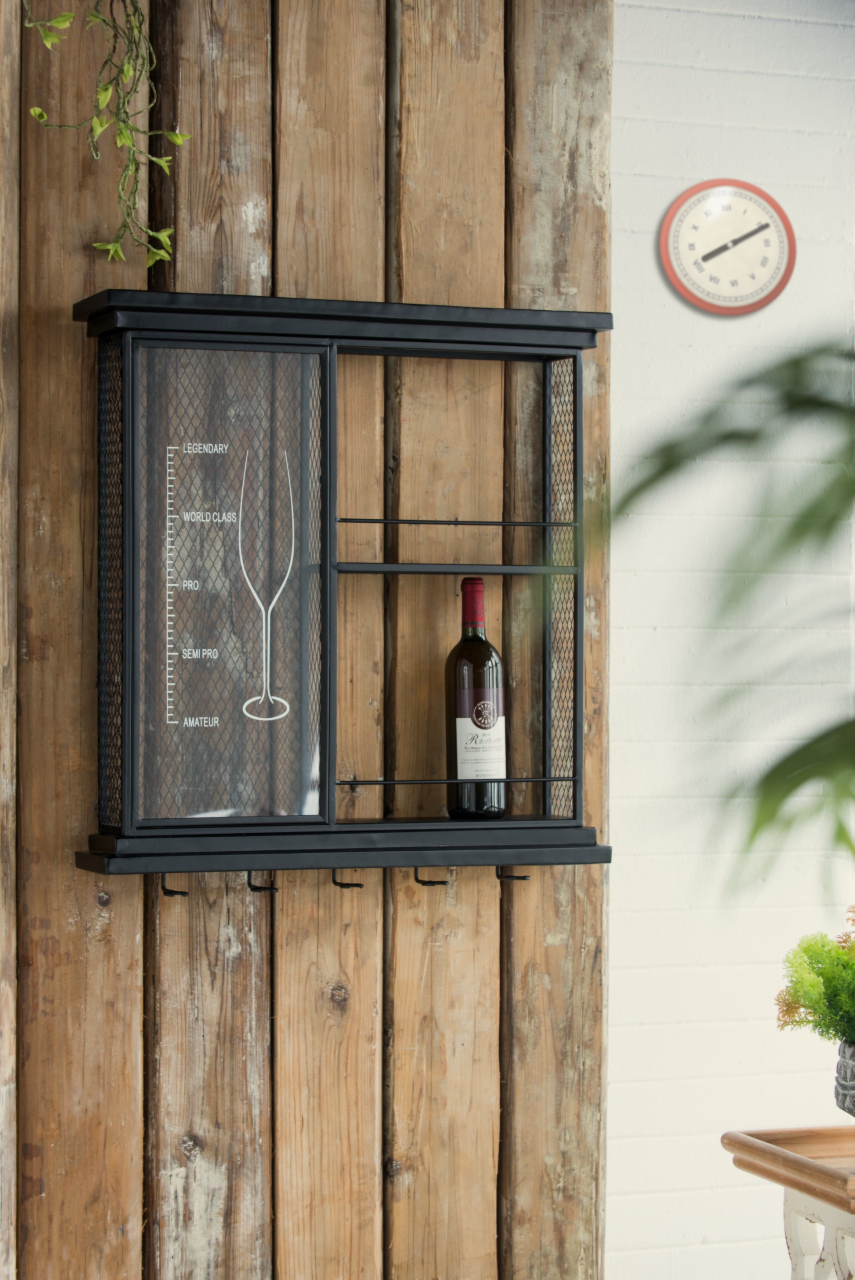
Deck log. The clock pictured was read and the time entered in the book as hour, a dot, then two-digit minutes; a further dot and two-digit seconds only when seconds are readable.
8.11
